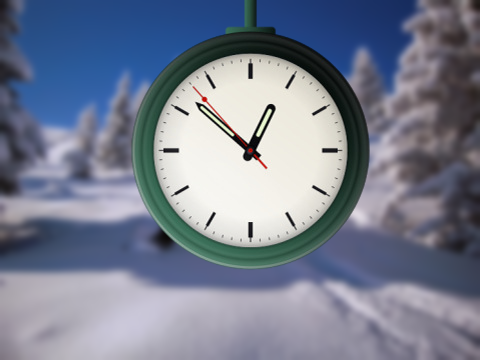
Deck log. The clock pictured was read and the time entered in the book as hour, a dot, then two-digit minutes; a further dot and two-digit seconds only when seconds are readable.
12.51.53
